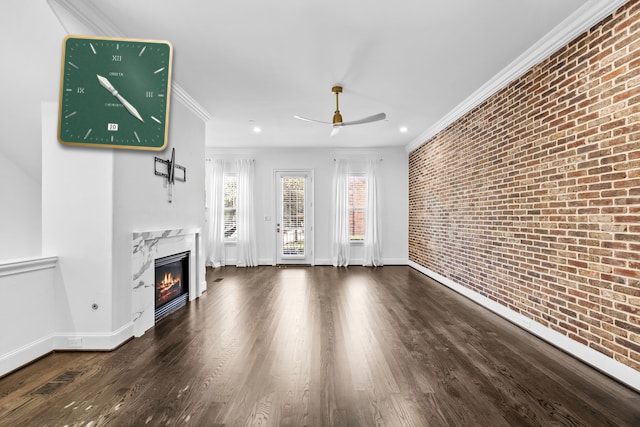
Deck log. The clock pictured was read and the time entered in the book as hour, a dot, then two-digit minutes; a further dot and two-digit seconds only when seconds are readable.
10.22
